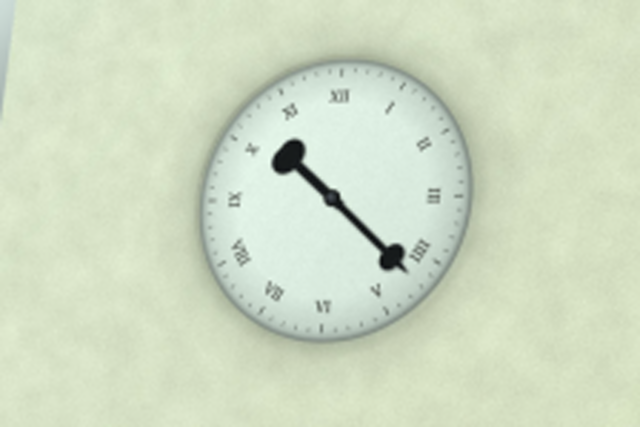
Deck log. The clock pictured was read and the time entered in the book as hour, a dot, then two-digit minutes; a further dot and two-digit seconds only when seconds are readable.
10.22
